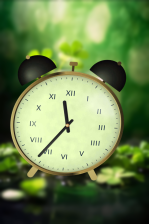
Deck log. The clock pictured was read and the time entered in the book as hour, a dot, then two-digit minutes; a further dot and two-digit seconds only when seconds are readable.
11.36
